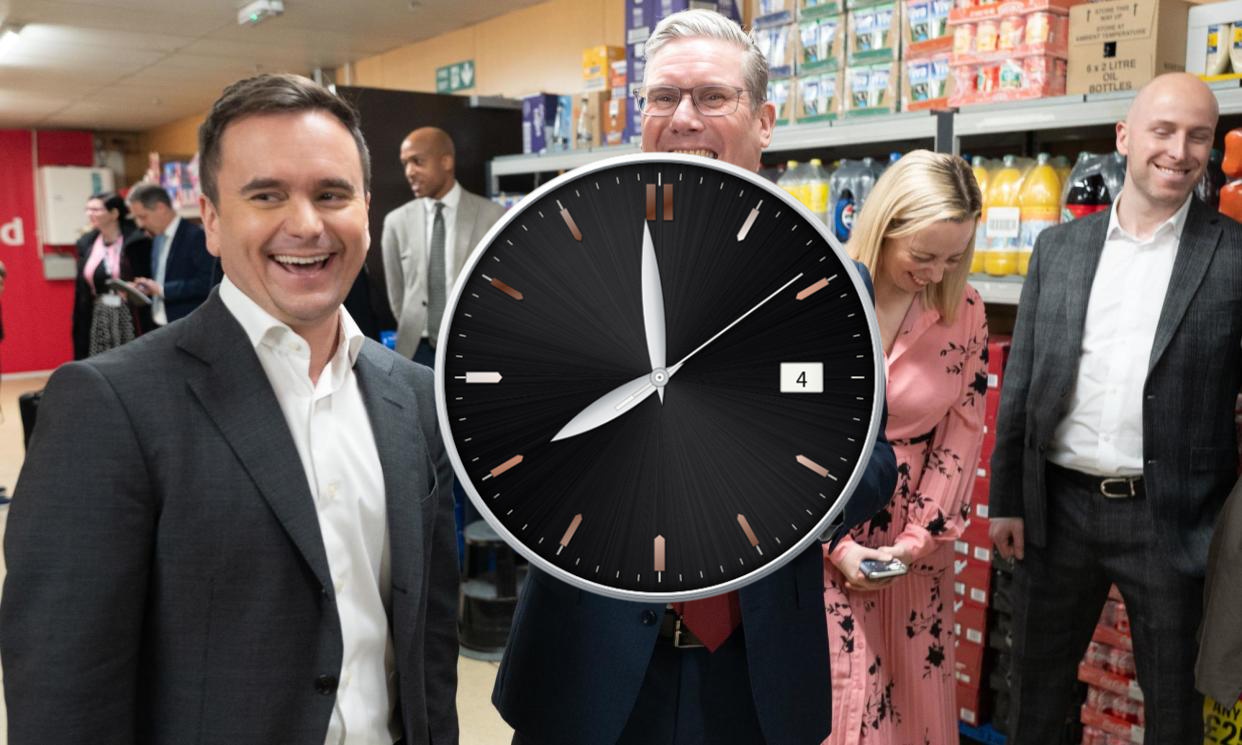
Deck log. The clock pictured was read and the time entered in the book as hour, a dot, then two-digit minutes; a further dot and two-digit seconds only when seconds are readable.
7.59.09
